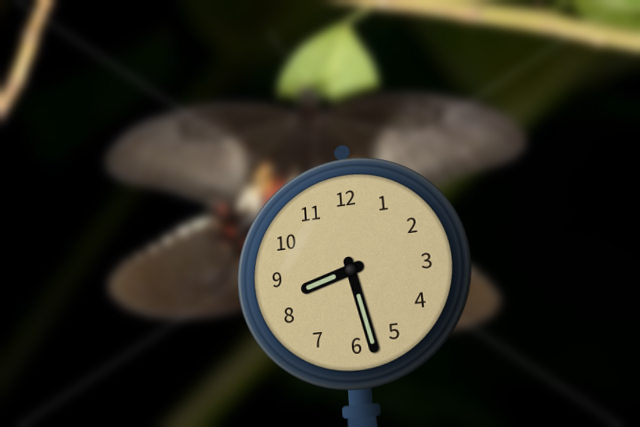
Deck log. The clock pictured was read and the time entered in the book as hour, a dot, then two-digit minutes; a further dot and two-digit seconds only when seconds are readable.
8.28
